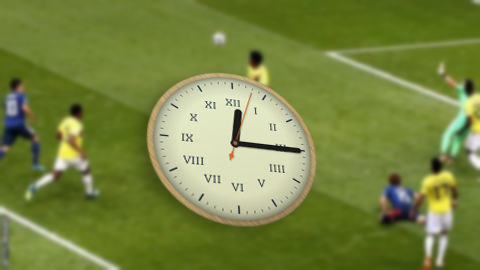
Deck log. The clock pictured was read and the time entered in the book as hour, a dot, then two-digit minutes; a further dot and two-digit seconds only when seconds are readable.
12.15.03
